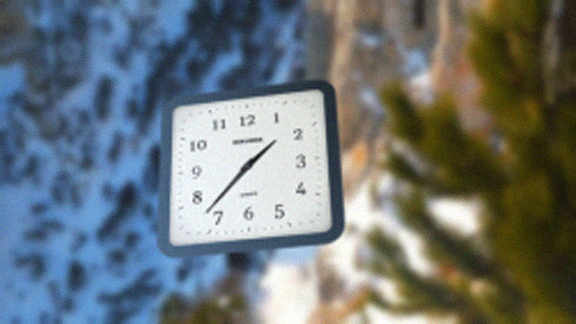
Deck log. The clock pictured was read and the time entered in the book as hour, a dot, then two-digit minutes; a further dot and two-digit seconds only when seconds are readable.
1.37
